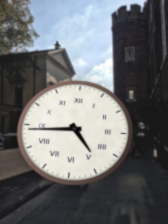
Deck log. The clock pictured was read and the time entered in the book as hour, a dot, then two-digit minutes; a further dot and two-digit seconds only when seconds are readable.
4.44
